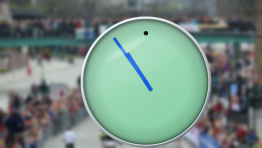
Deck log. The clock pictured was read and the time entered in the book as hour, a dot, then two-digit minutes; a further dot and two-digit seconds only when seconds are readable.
10.54
